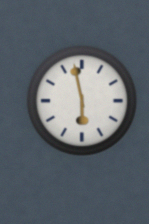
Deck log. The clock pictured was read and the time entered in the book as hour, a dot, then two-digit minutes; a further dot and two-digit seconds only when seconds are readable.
5.58
